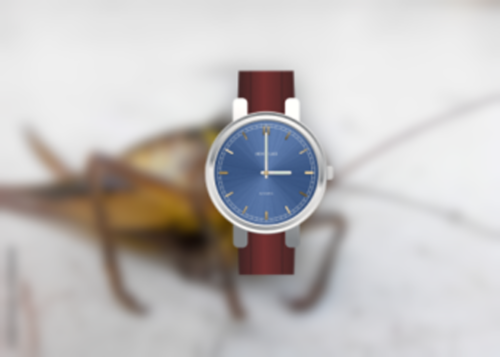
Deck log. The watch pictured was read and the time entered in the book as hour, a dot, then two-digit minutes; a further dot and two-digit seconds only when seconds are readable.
3.00
